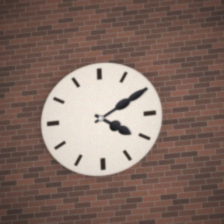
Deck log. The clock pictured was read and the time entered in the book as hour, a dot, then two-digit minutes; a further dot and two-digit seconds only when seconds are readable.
4.10
